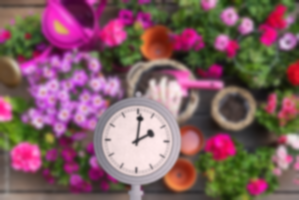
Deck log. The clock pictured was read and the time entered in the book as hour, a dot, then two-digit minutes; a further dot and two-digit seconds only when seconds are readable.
2.01
